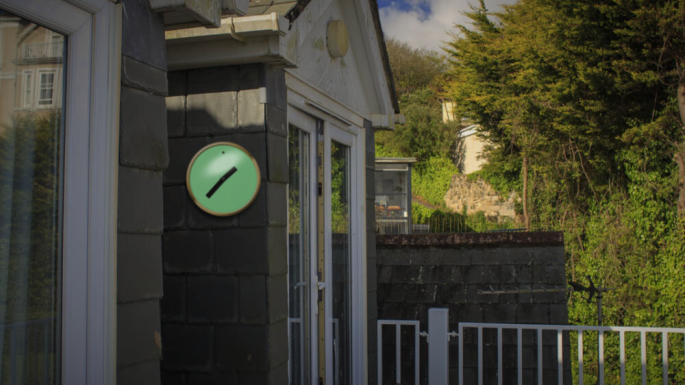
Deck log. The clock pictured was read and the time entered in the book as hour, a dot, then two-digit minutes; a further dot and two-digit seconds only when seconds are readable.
1.37
